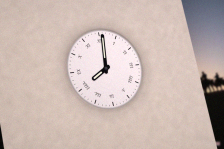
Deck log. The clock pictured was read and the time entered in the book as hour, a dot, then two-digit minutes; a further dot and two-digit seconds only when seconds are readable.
8.01
